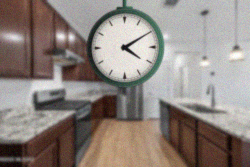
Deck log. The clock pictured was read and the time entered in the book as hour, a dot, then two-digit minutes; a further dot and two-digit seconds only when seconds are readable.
4.10
